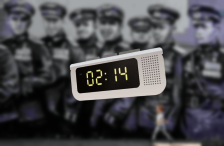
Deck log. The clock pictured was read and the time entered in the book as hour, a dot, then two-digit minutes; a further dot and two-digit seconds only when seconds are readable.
2.14
